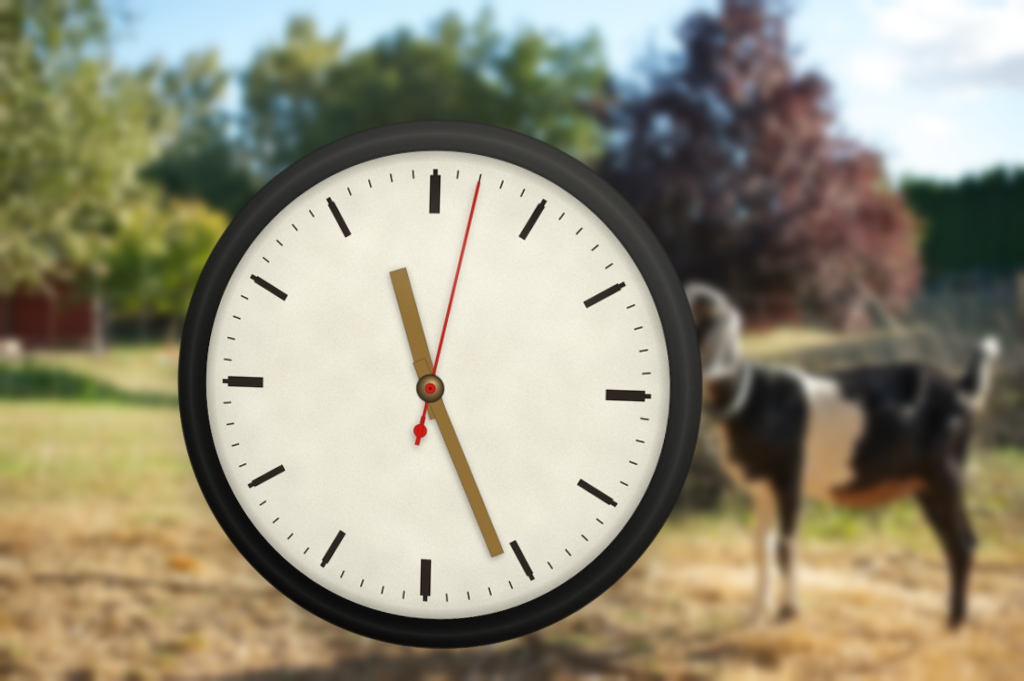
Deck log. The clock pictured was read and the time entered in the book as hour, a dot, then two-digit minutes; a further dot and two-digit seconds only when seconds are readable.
11.26.02
